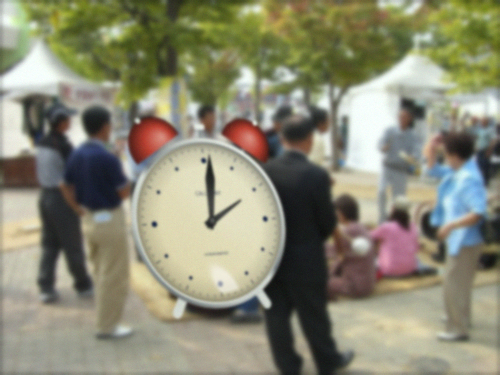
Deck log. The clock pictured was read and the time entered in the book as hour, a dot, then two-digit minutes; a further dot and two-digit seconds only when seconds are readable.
2.01
